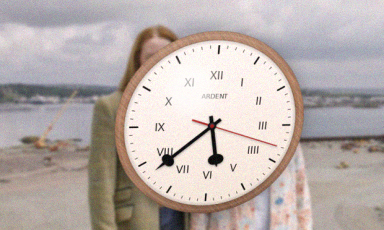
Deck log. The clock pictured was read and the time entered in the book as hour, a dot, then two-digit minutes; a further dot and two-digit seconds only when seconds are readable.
5.38.18
